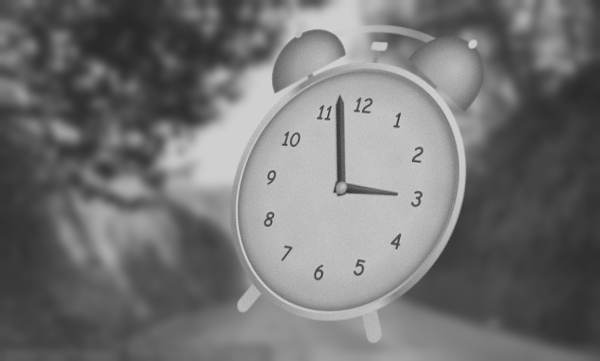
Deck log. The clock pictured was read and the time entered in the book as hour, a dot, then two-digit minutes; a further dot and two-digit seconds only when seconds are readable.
2.57
